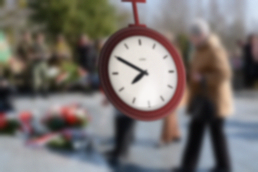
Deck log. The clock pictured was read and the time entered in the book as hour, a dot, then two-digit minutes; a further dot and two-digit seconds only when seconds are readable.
7.50
